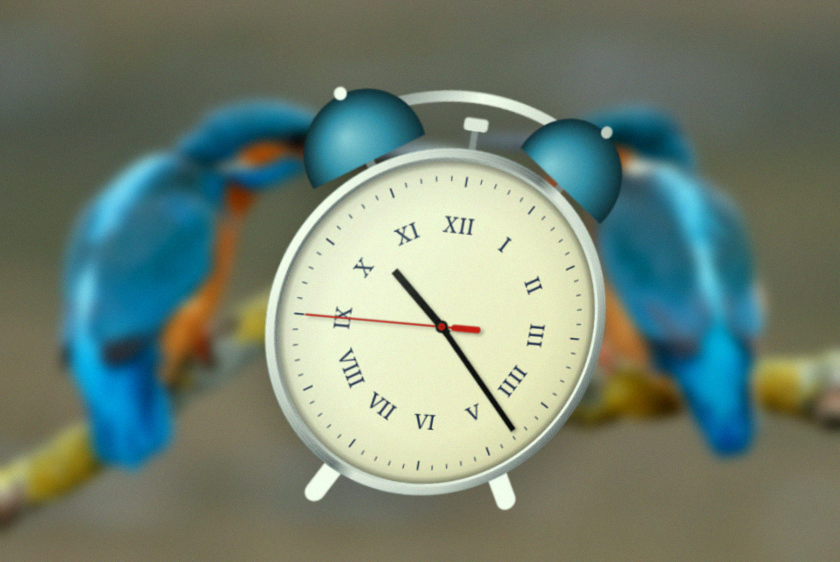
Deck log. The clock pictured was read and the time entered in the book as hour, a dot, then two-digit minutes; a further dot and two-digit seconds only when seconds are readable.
10.22.45
